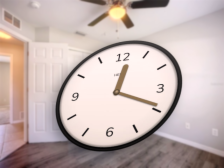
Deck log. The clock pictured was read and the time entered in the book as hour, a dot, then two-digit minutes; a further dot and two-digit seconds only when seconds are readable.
12.19
